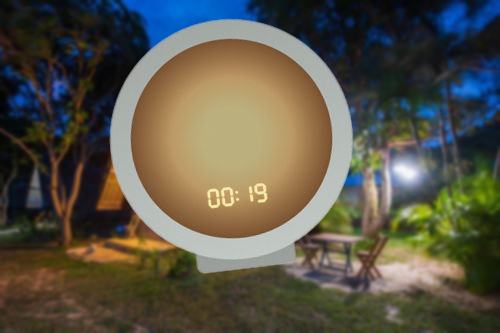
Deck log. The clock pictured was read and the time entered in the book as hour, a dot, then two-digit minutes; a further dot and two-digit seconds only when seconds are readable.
0.19
